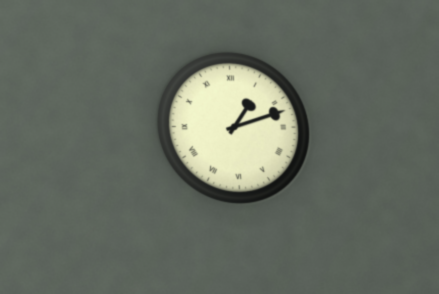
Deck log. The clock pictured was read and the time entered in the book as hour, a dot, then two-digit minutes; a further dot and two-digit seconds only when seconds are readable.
1.12
